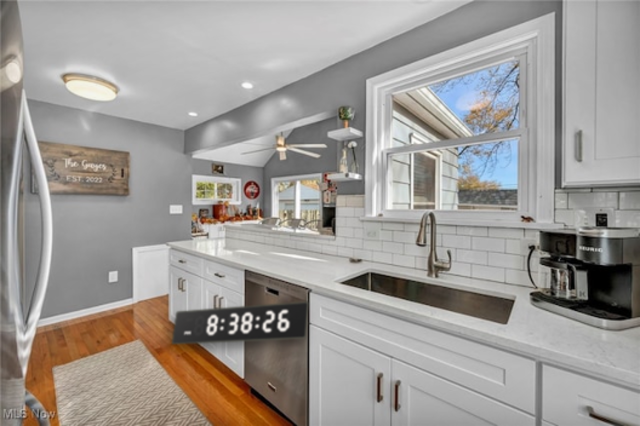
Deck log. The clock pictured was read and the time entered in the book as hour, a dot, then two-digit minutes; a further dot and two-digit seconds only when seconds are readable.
8.38.26
